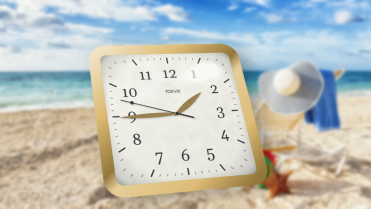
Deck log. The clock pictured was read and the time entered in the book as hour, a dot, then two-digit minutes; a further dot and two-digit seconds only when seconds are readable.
1.44.48
